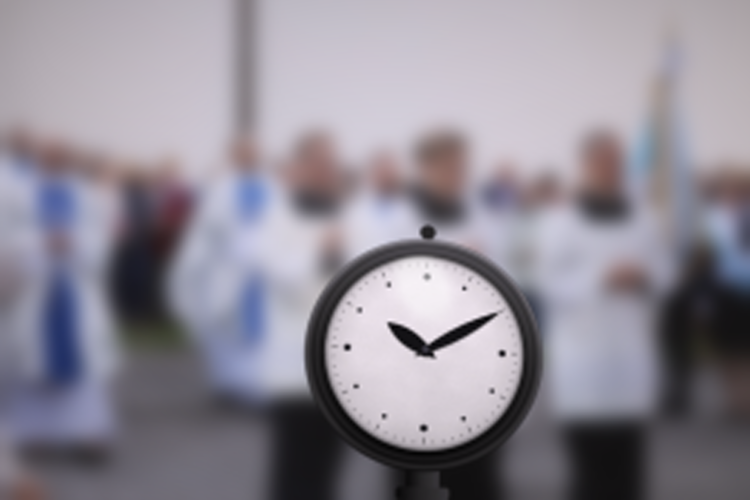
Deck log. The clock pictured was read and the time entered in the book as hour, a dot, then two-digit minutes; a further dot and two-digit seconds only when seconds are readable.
10.10
